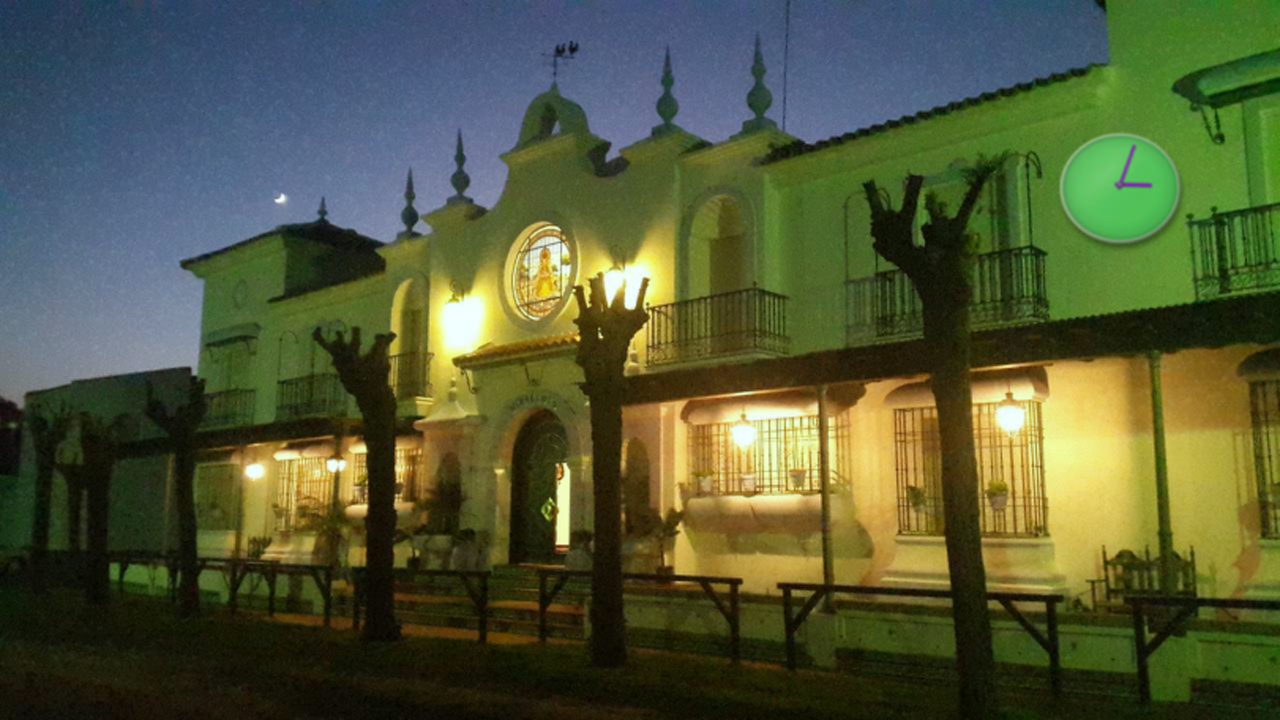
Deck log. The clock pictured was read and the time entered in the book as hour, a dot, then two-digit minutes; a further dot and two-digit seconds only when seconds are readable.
3.03
